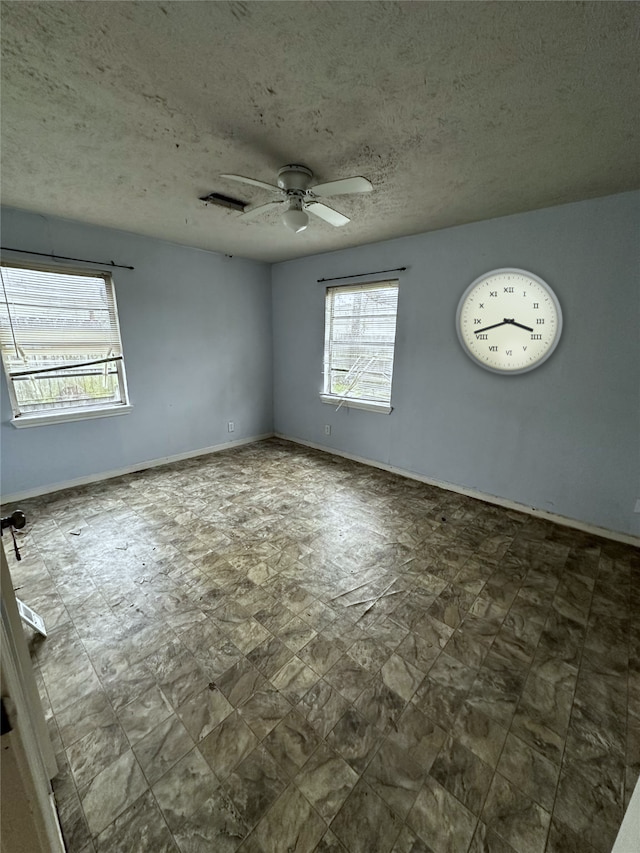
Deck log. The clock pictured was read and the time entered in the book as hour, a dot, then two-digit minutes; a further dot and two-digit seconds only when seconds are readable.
3.42
